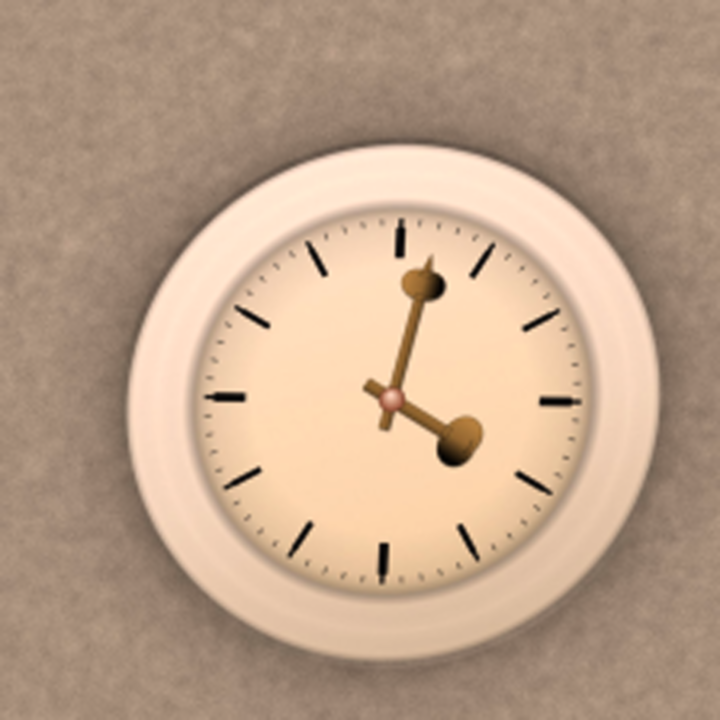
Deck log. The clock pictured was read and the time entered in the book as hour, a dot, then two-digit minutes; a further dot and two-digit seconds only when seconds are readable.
4.02
